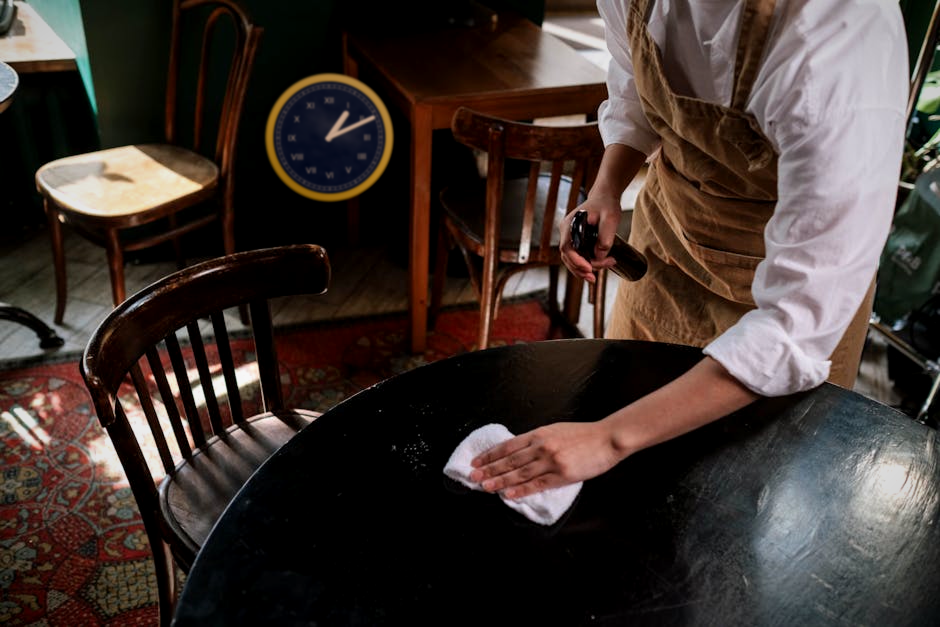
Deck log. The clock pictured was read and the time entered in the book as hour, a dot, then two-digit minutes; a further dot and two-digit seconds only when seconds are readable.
1.11
